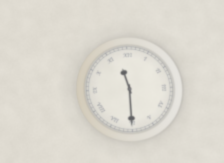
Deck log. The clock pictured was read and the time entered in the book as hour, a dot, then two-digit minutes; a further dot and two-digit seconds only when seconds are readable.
11.30
